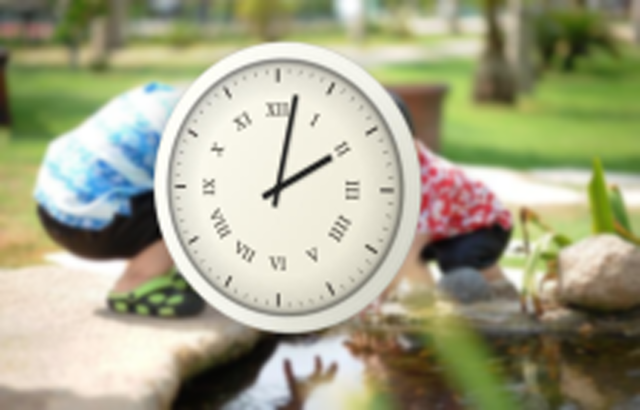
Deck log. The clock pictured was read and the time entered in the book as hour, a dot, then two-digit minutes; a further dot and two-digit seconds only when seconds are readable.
2.02
